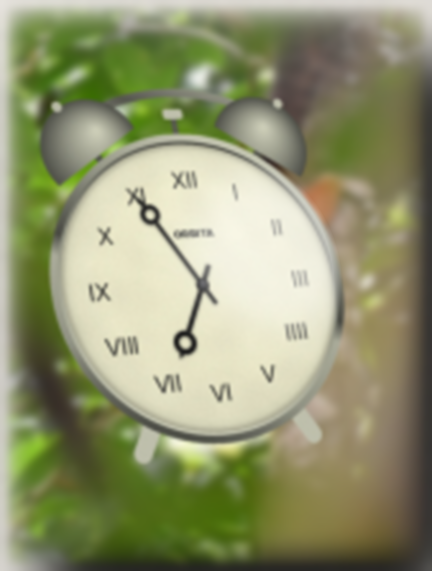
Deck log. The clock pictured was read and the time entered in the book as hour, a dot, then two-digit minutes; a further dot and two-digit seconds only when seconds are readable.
6.55
